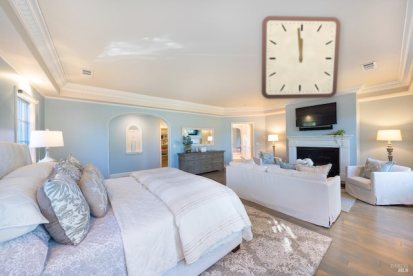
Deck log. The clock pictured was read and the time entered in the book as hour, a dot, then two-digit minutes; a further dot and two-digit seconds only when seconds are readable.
11.59
